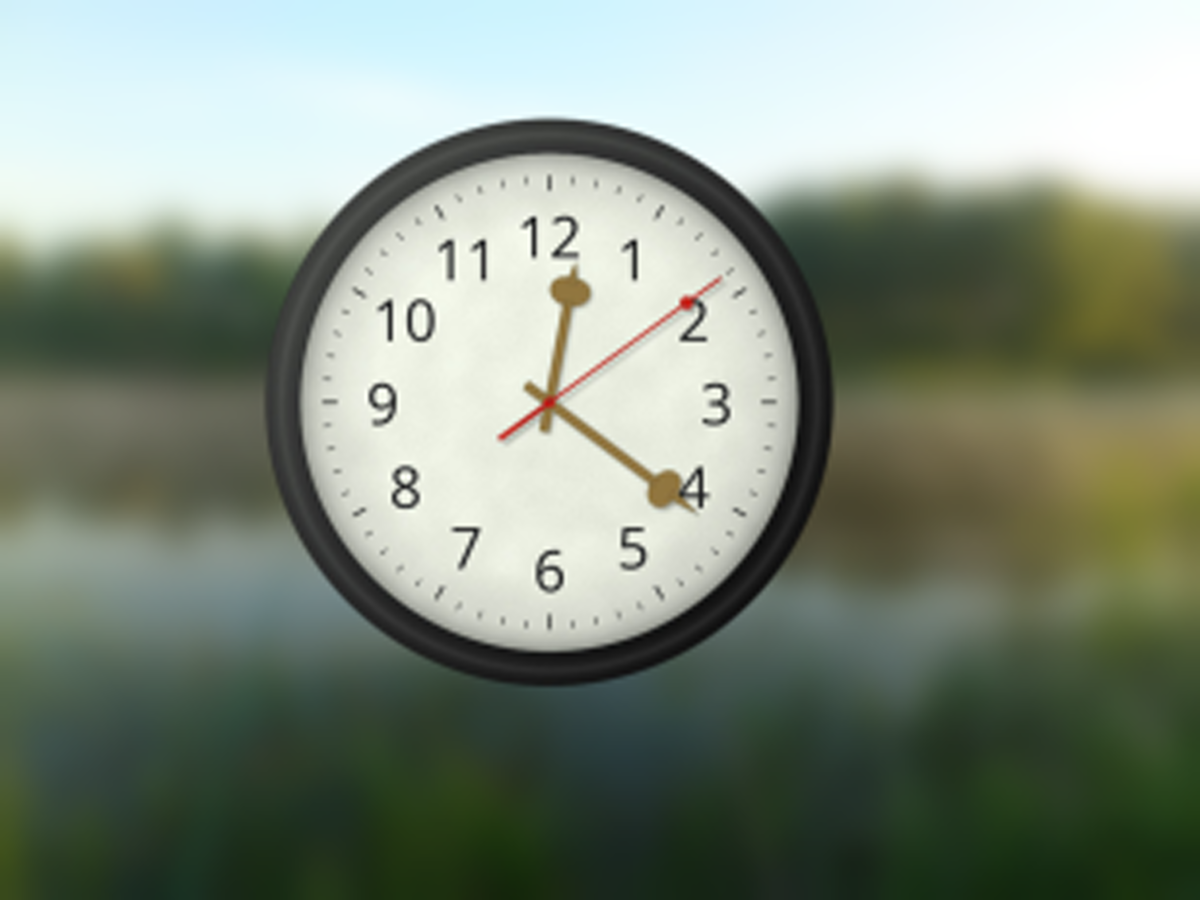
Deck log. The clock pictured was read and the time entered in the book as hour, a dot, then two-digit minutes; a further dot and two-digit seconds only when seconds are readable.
12.21.09
